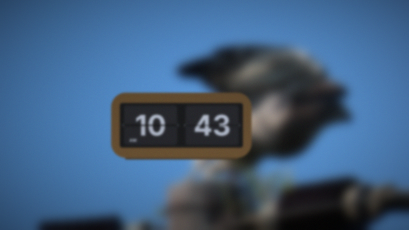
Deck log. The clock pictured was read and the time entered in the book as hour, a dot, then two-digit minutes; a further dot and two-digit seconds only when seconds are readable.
10.43
